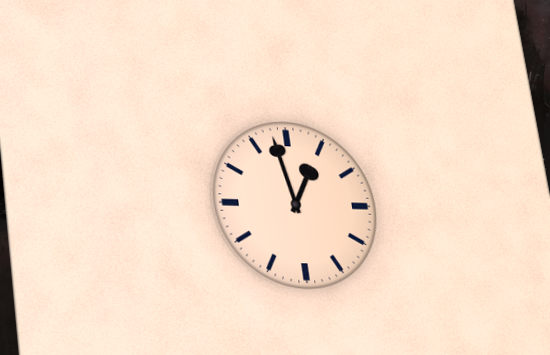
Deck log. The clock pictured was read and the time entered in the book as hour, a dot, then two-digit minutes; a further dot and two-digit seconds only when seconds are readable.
12.58
